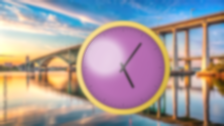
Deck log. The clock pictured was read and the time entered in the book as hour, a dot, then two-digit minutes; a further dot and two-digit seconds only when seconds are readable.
5.06
